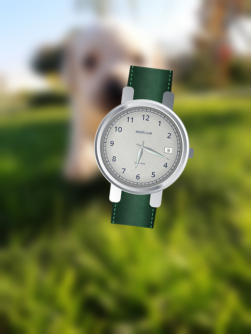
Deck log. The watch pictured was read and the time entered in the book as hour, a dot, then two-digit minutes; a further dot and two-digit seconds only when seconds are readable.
6.18
